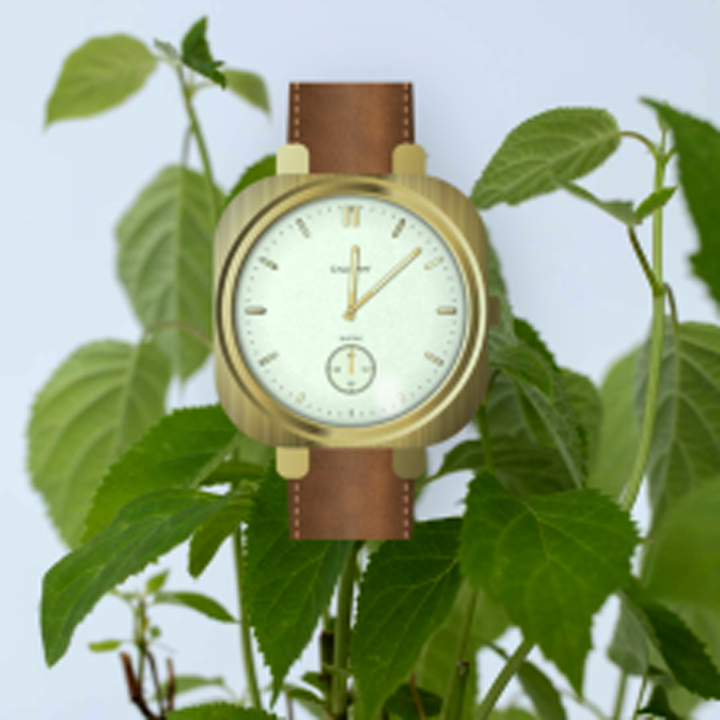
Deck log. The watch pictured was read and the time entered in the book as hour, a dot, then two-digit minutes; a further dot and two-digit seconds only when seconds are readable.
12.08
